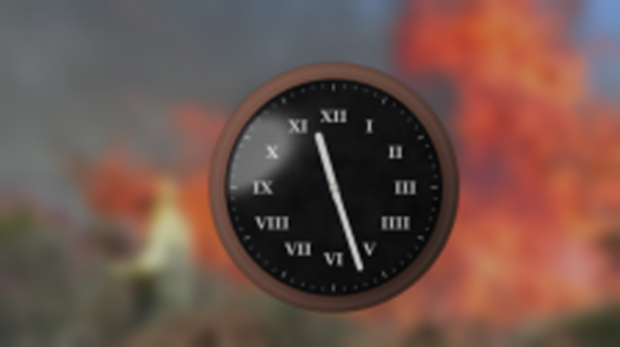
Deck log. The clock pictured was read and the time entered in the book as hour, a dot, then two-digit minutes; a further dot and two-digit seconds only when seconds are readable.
11.27
